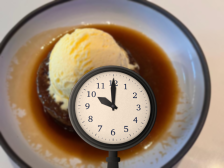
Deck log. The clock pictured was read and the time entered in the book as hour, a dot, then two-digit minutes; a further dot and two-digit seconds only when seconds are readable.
10.00
